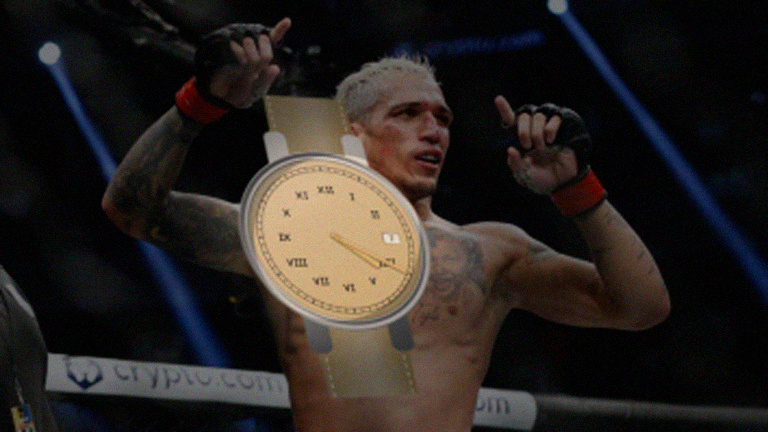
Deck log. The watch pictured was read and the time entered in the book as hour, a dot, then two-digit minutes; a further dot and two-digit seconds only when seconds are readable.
4.20
